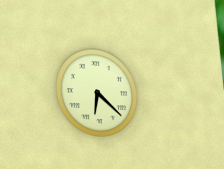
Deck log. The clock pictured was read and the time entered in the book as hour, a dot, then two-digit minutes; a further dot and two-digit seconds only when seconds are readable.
6.22
